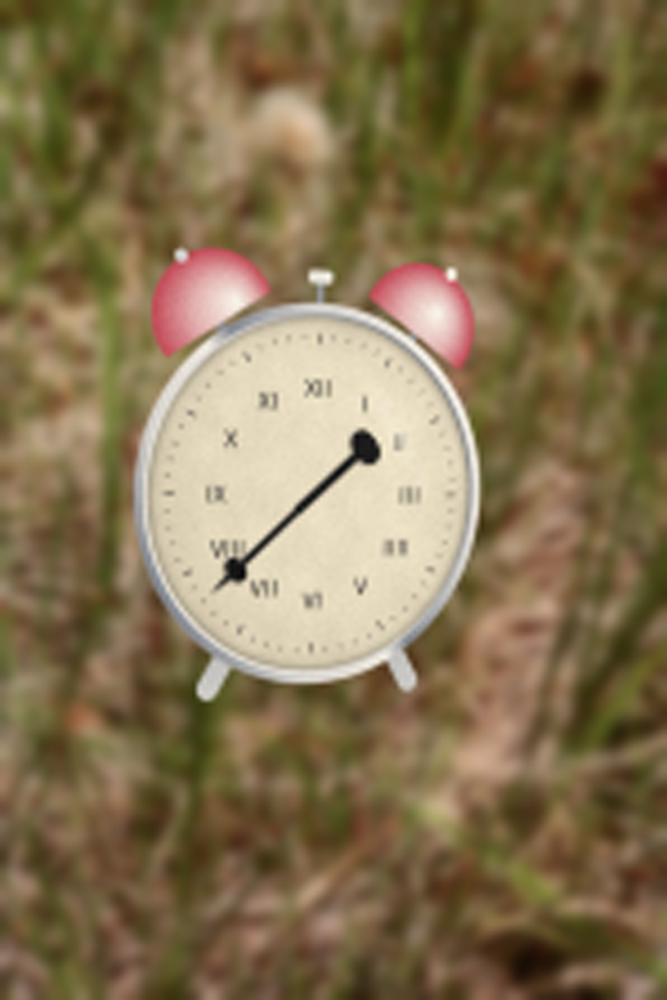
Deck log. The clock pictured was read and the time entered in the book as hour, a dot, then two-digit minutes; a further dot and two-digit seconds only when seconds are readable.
1.38
